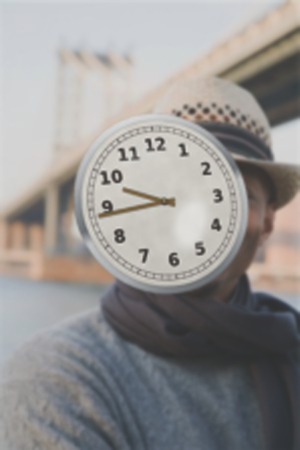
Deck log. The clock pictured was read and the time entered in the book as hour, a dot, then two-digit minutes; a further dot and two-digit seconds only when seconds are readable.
9.44
